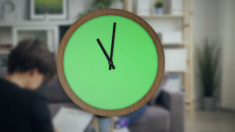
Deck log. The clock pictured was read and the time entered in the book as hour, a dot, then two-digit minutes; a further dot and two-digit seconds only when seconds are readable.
11.01
